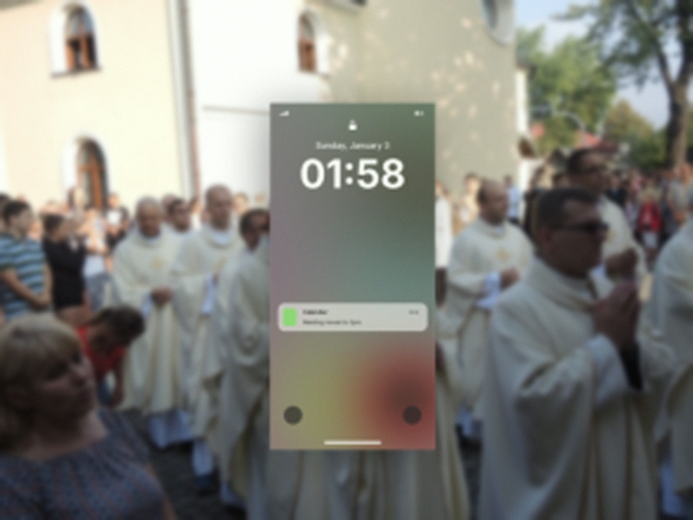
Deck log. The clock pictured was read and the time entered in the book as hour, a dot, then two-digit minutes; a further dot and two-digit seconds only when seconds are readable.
1.58
